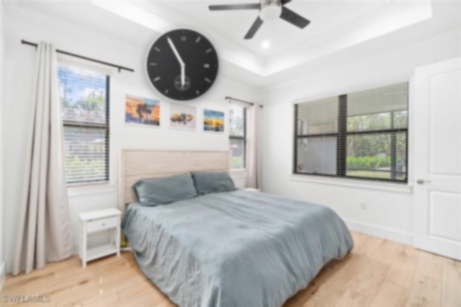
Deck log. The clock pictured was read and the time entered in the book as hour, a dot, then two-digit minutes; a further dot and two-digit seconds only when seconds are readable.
5.55
